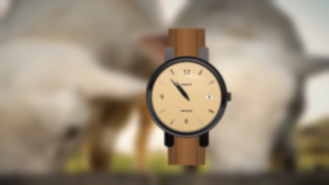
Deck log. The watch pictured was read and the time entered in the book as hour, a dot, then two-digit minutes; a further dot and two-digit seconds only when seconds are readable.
10.53
